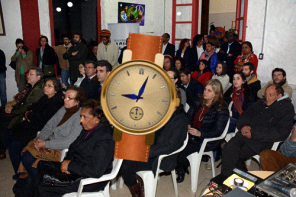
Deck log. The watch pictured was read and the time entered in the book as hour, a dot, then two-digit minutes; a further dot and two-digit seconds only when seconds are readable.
9.03
